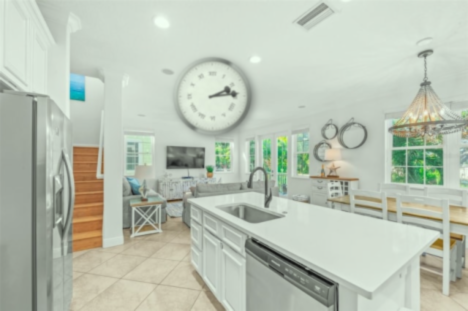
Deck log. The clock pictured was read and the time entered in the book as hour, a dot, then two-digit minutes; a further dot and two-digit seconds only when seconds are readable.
2.14
